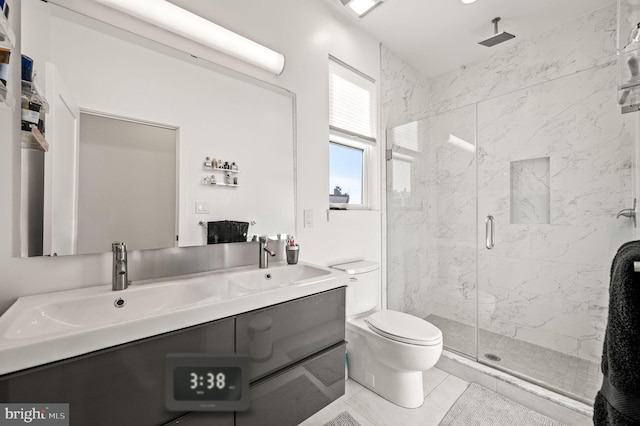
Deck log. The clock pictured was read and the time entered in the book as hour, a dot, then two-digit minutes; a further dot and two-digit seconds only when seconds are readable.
3.38
